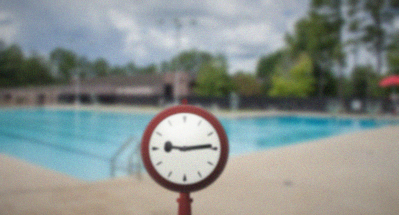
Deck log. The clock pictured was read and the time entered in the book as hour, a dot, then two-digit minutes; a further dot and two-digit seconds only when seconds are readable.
9.14
